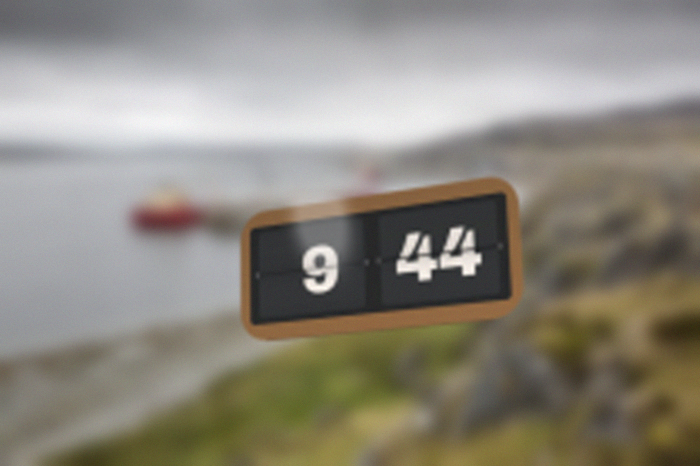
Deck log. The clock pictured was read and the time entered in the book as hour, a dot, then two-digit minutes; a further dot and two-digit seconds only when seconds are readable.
9.44
